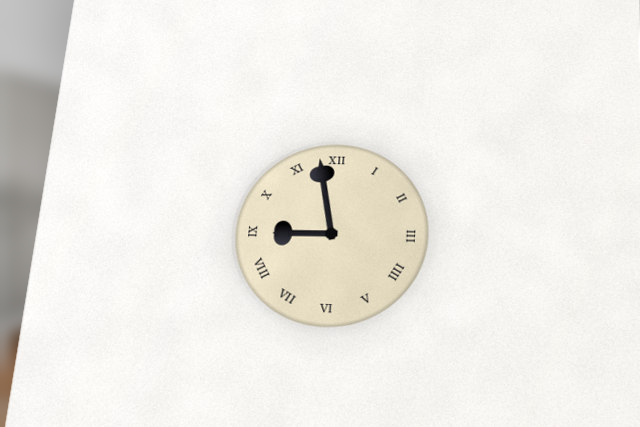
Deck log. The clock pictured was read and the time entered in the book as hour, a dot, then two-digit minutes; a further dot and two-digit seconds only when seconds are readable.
8.58
